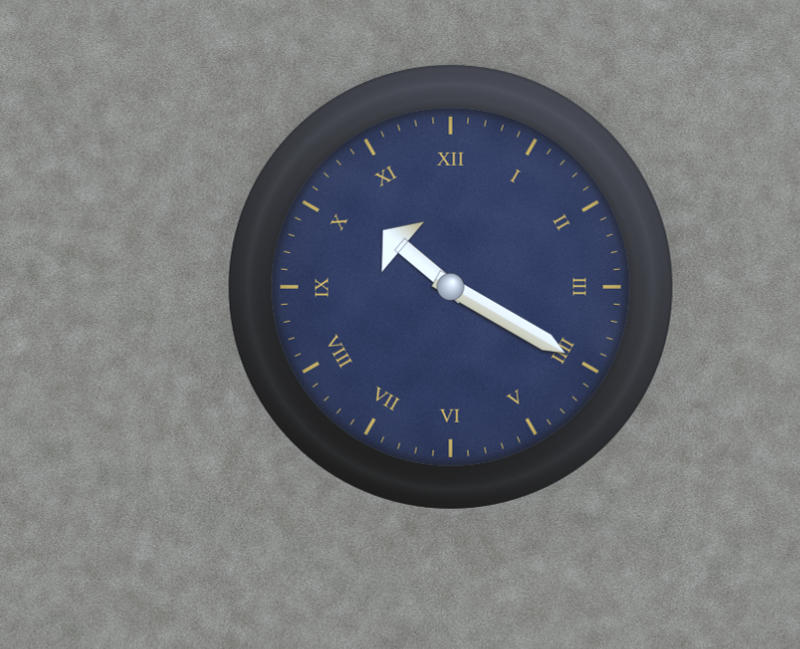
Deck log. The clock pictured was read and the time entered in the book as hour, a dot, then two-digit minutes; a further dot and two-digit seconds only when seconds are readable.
10.20
